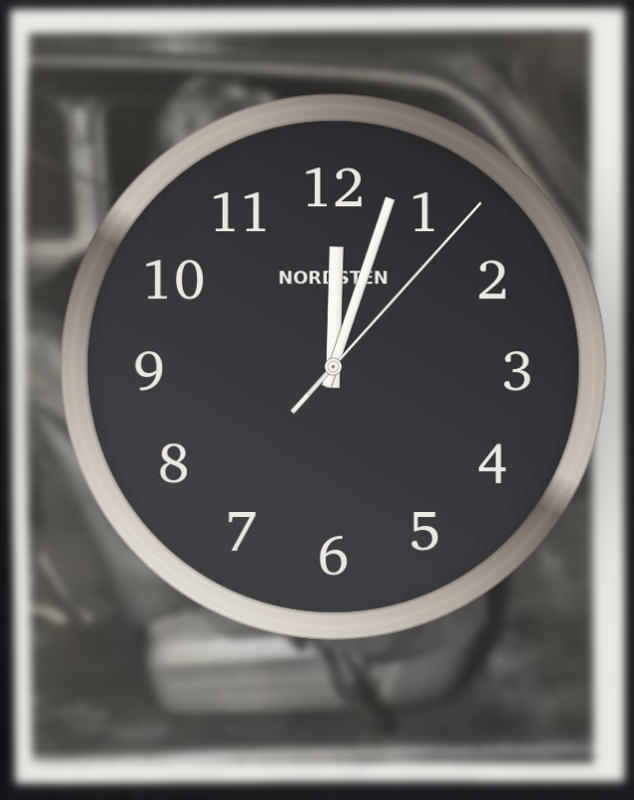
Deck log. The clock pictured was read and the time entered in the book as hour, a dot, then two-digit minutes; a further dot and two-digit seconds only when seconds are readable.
12.03.07
